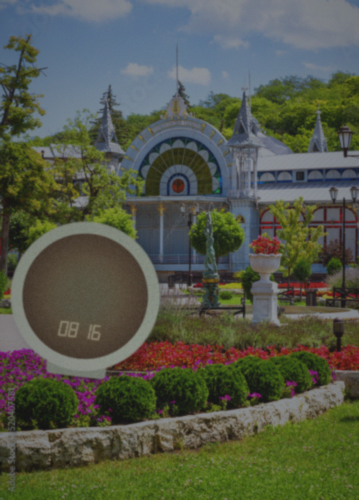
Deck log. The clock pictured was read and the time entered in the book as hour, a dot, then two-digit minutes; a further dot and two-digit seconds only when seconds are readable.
8.16
